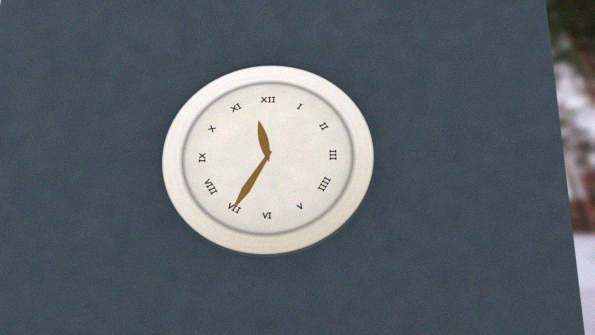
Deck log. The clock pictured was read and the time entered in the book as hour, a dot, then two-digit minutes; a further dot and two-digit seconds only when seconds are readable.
11.35
